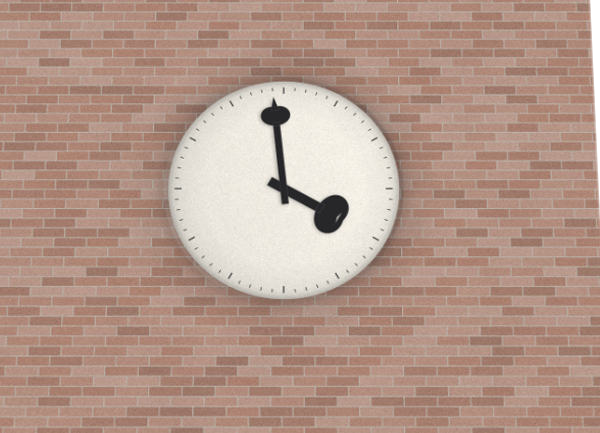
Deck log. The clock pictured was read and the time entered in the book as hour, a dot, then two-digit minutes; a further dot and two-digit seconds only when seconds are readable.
3.59
